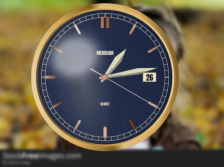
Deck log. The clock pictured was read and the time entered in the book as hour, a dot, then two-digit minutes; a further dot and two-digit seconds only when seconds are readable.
1.13.20
